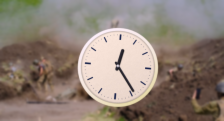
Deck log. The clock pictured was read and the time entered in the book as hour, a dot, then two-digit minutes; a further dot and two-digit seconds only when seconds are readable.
12.24
